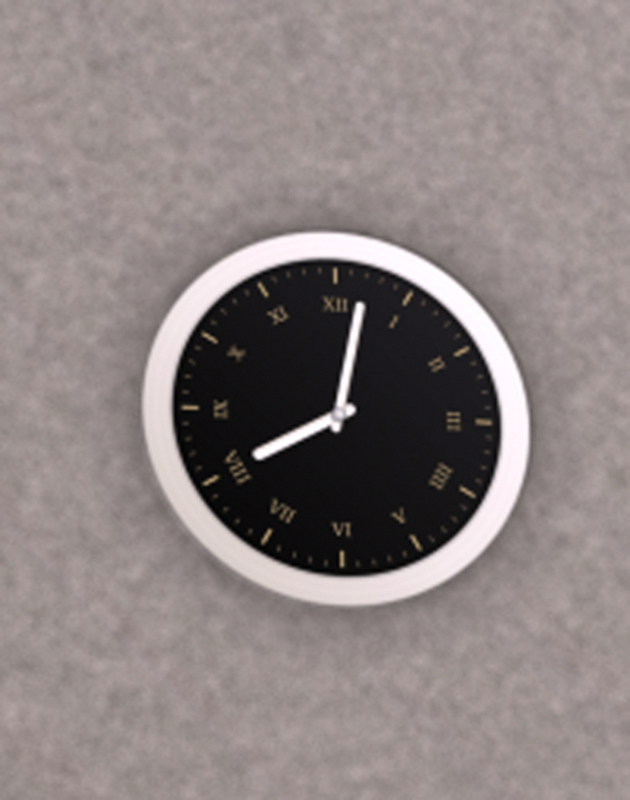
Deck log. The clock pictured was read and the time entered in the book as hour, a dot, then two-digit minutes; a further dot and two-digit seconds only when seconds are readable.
8.02
